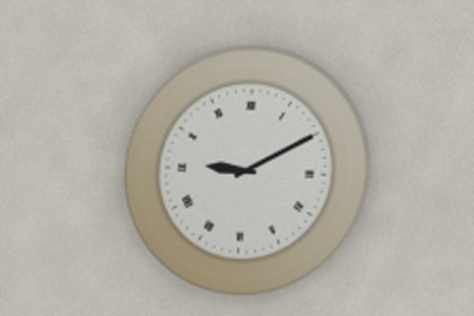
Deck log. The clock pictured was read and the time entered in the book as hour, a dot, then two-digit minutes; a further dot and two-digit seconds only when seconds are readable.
9.10
